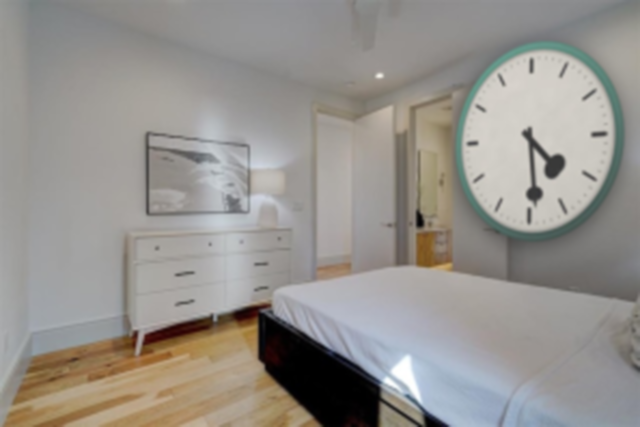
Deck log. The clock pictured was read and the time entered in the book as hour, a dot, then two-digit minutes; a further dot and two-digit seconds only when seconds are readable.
4.29
